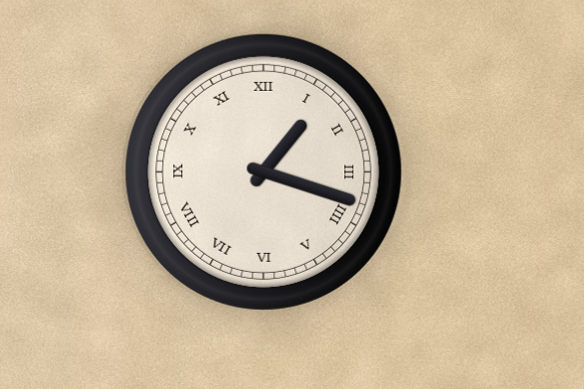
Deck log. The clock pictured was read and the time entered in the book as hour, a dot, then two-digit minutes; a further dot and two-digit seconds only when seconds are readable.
1.18
